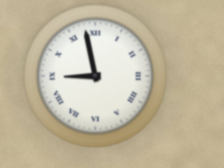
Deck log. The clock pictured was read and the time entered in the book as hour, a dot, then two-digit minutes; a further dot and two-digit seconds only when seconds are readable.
8.58
